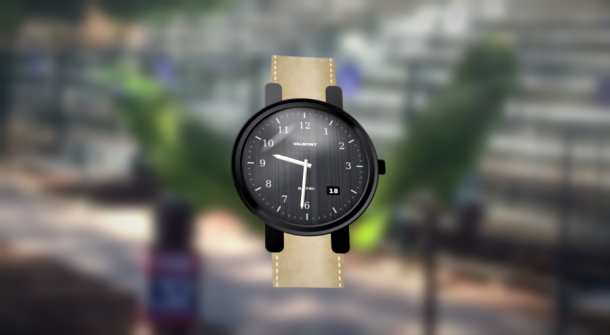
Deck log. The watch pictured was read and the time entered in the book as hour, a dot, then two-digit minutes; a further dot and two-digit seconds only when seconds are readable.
9.31
